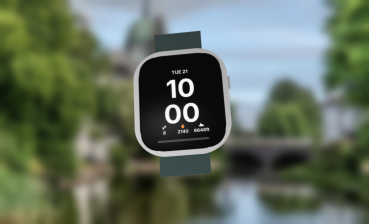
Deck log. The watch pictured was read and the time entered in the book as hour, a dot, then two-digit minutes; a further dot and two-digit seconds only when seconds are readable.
10.00
